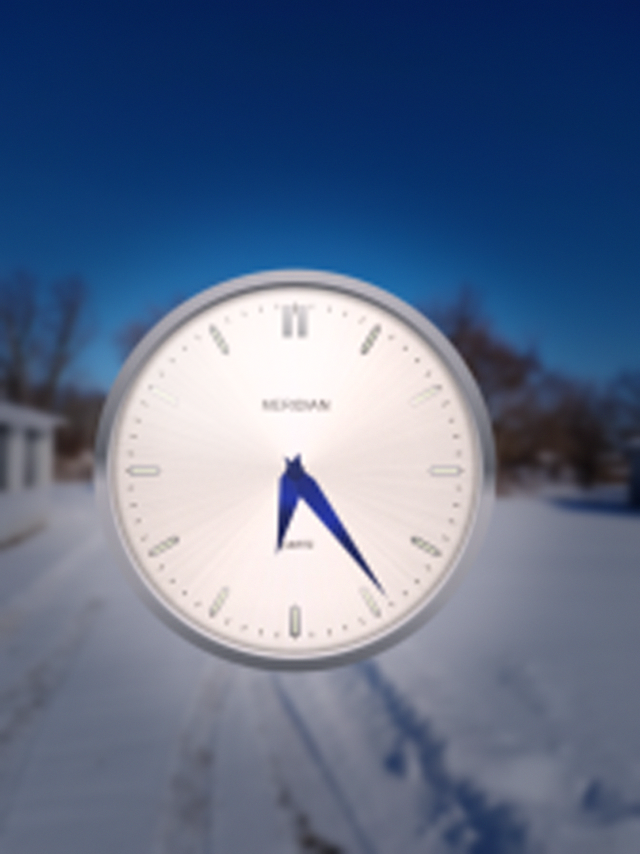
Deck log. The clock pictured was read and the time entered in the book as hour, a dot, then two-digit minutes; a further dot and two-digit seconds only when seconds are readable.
6.24
